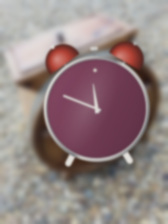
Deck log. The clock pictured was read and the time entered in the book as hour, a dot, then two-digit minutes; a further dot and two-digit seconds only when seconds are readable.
11.49
